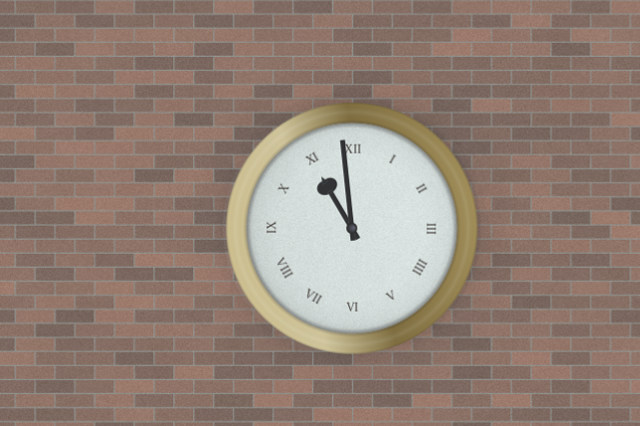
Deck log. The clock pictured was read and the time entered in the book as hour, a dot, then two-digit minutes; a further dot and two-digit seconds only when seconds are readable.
10.59
